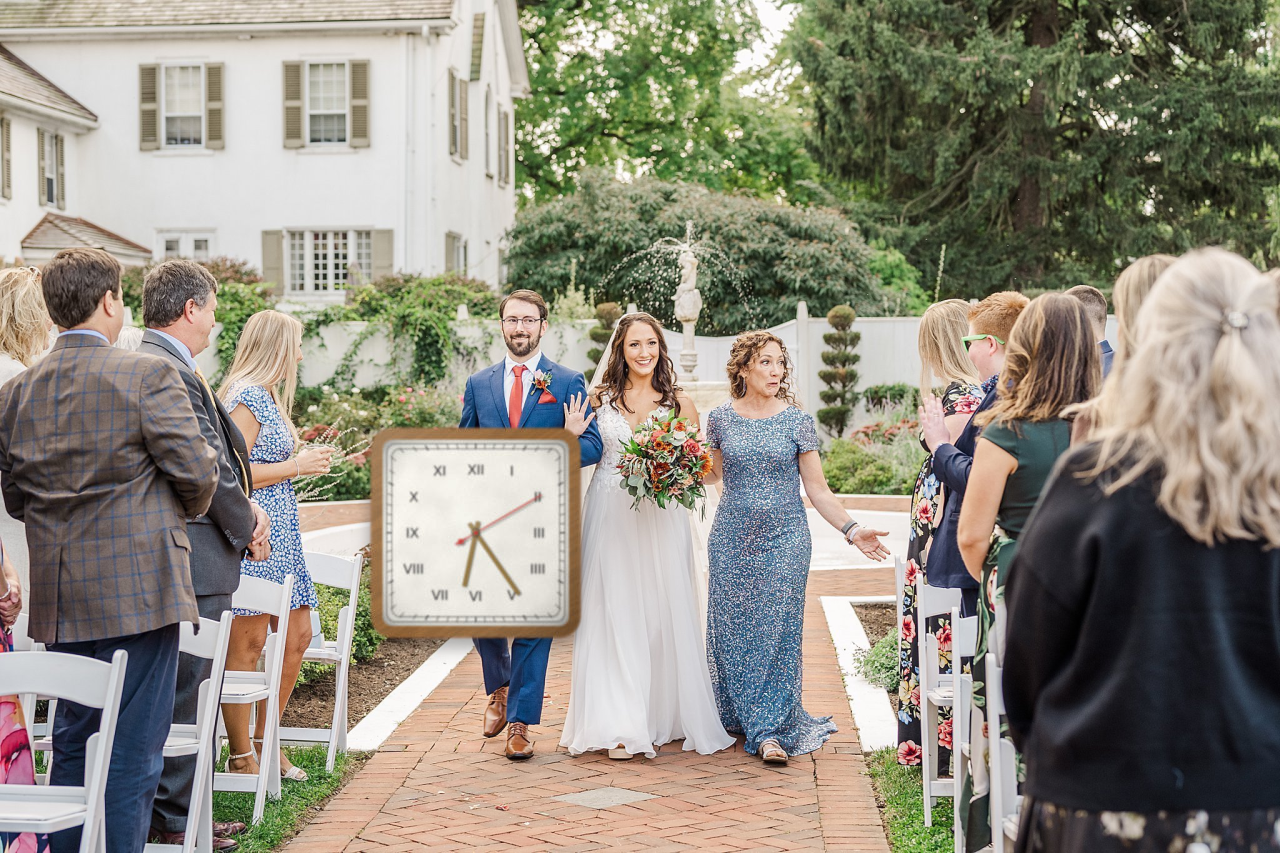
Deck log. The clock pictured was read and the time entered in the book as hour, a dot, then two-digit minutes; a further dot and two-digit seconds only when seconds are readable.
6.24.10
